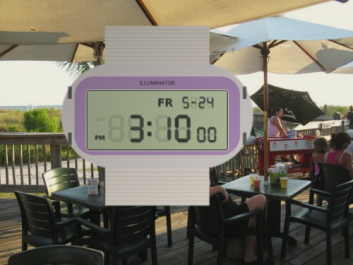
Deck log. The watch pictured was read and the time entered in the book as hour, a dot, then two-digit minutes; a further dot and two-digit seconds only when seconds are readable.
3.10.00
